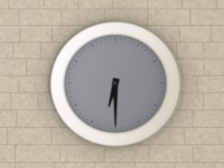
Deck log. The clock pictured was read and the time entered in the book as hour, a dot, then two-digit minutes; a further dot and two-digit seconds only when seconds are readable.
6.30
